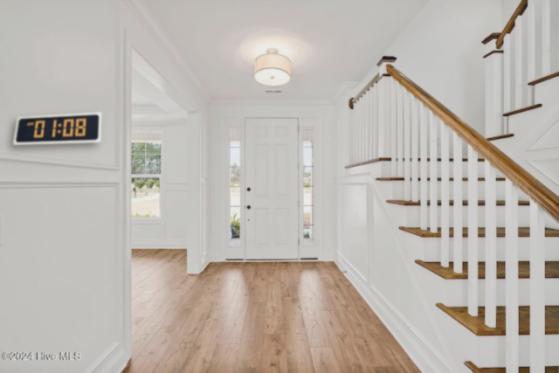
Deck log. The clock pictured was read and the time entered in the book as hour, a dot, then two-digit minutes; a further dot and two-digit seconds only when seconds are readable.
1.08
